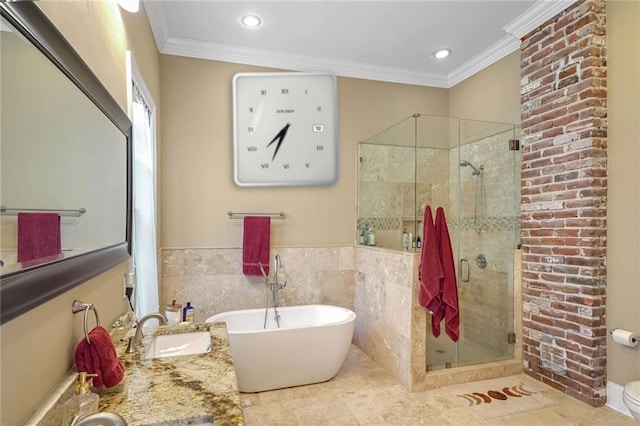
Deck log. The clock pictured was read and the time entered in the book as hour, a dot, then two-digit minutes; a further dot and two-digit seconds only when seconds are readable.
7.34
